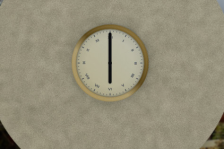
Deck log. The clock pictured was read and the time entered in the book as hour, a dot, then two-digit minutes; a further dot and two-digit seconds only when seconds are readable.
6.00
